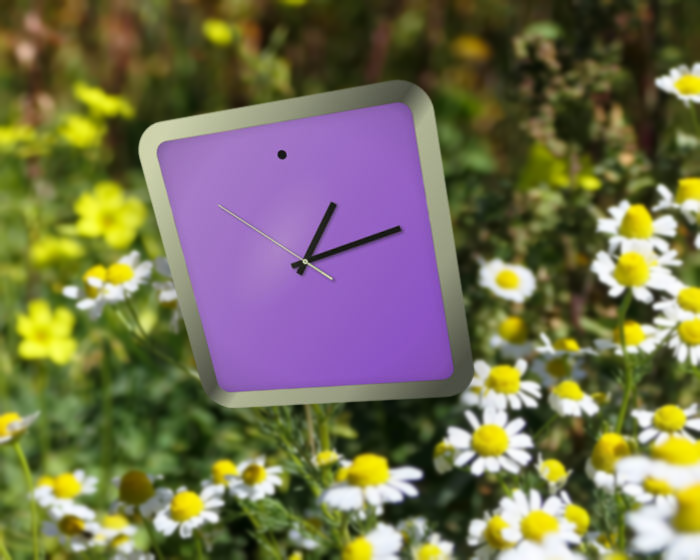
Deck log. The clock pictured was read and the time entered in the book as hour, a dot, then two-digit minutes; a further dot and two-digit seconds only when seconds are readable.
1.12.52
